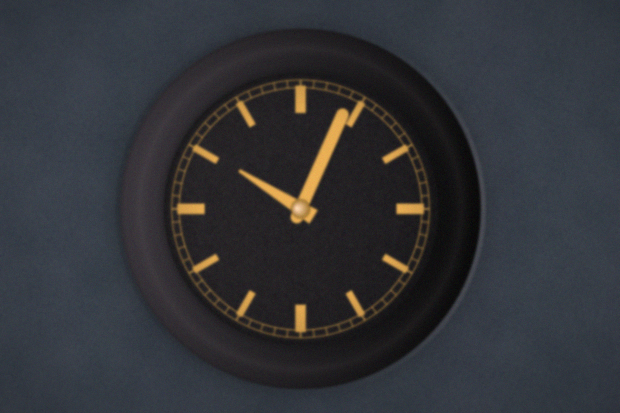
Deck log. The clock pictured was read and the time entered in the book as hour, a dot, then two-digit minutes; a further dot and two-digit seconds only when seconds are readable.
10.04
